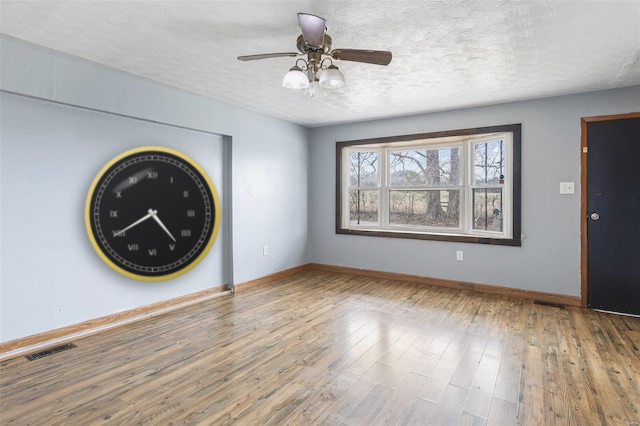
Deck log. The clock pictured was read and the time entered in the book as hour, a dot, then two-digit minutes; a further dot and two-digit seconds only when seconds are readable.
4.40
